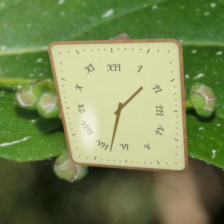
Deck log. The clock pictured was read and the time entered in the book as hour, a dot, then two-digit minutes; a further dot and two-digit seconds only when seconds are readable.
1.33
